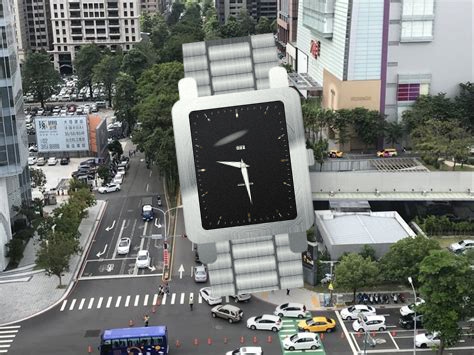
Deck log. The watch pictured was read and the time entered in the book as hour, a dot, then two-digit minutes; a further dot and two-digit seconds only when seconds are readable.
9.29
